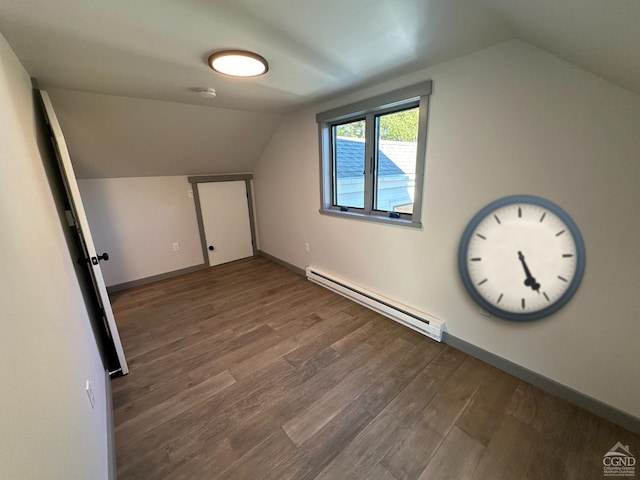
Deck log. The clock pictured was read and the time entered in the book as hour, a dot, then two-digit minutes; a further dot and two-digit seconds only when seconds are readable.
5.26
